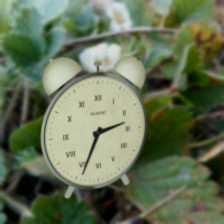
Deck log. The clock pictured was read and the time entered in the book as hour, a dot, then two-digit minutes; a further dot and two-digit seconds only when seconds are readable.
2.34
